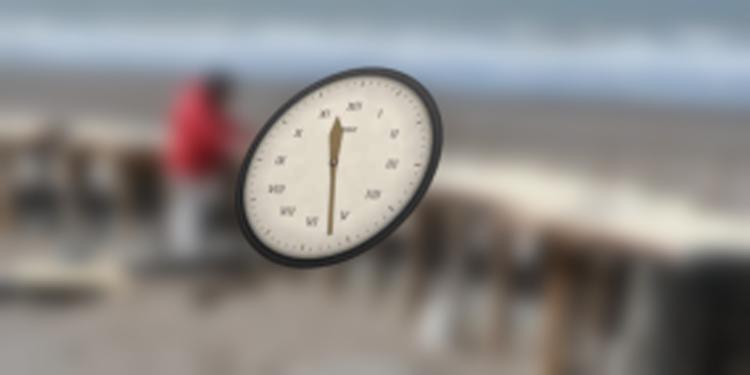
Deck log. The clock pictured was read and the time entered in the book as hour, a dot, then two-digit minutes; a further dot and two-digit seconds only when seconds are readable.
11.27
